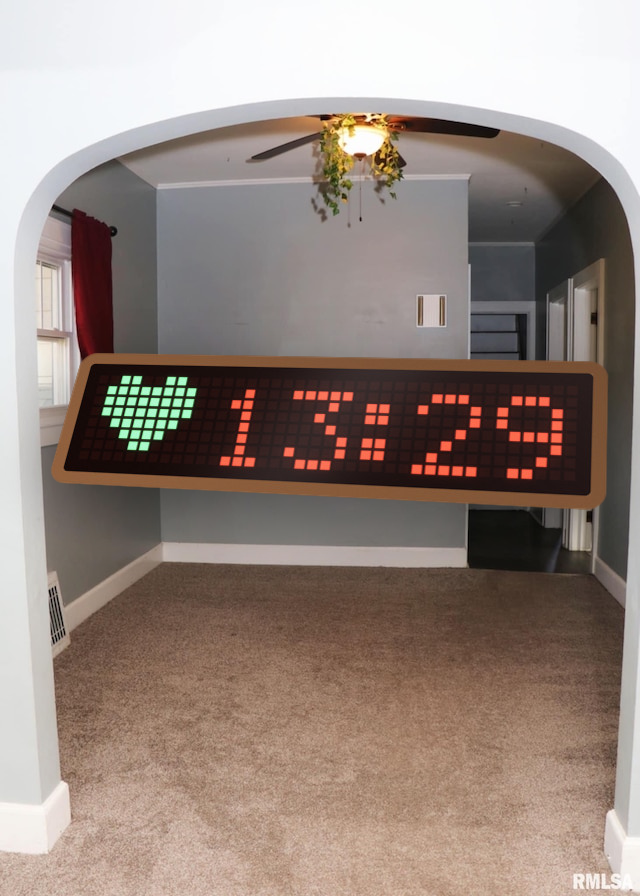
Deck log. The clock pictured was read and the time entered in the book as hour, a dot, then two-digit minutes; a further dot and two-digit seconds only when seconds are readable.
13.29
